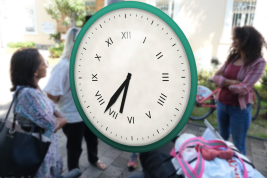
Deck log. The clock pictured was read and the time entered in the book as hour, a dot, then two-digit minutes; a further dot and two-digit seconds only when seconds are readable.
6.37
